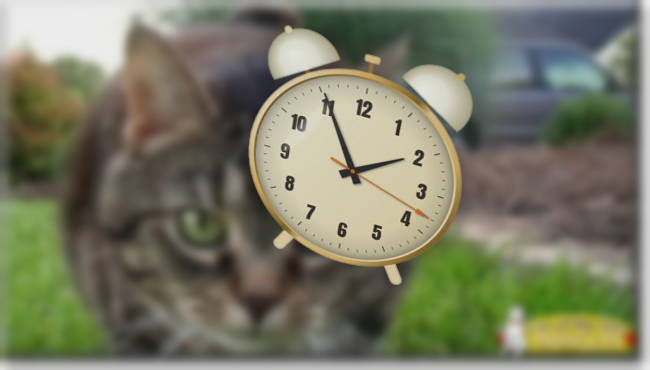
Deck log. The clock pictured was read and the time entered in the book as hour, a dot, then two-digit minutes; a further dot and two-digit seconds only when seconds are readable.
1.55.18
